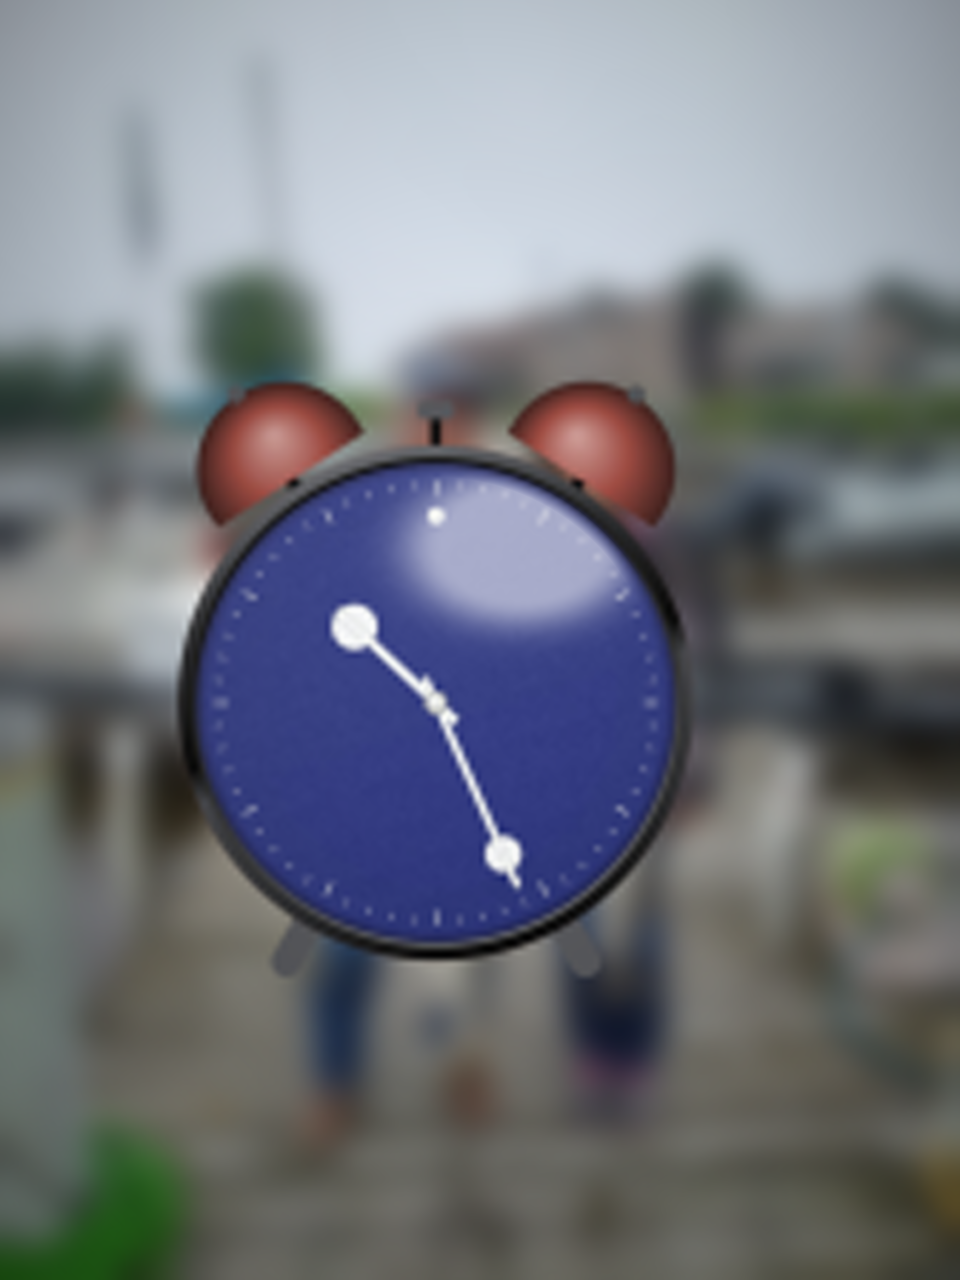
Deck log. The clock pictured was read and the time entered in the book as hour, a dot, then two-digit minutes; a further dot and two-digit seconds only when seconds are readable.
10.26
